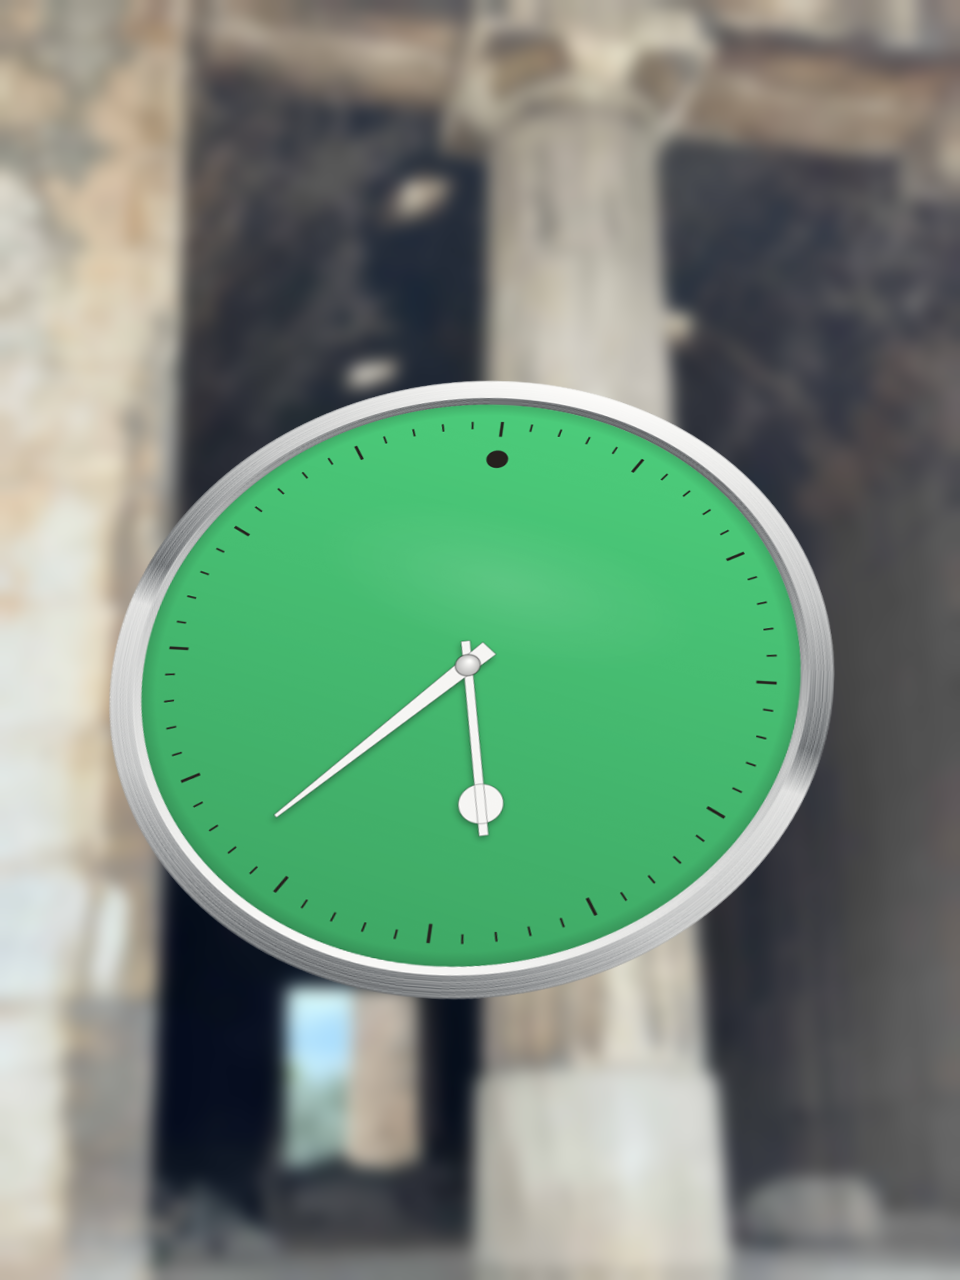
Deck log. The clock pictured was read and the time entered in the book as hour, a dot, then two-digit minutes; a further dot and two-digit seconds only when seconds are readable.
5.37
